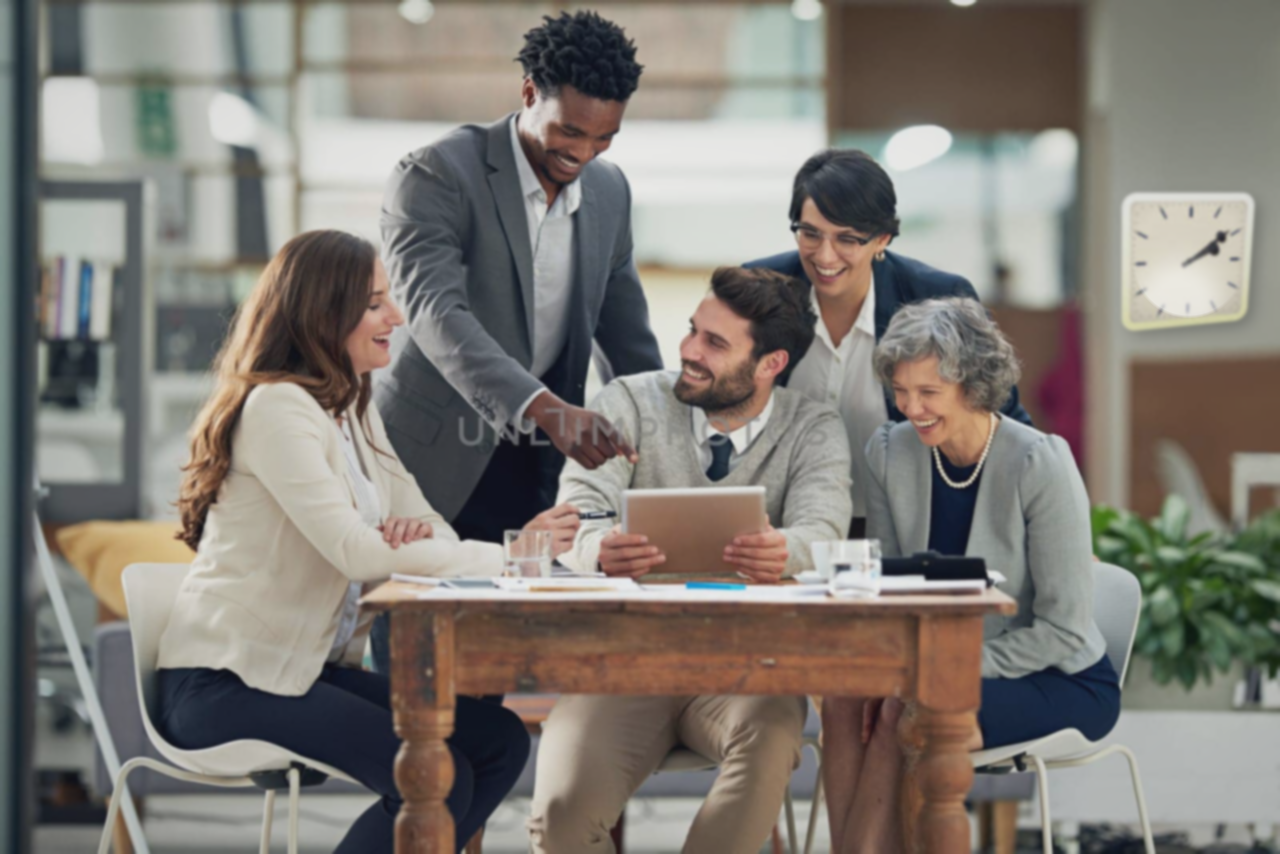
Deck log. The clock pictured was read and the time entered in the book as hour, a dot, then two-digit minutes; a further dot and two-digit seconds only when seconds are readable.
2.09
